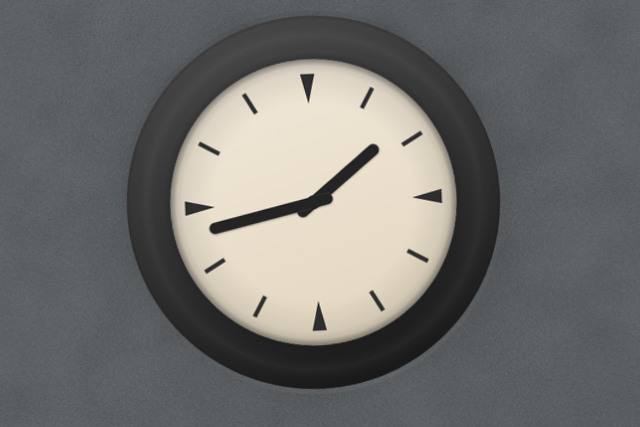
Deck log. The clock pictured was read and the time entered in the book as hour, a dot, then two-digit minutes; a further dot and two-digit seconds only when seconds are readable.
1.43
